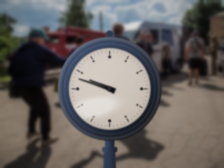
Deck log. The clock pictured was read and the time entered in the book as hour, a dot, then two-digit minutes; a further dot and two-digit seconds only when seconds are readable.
9.48
